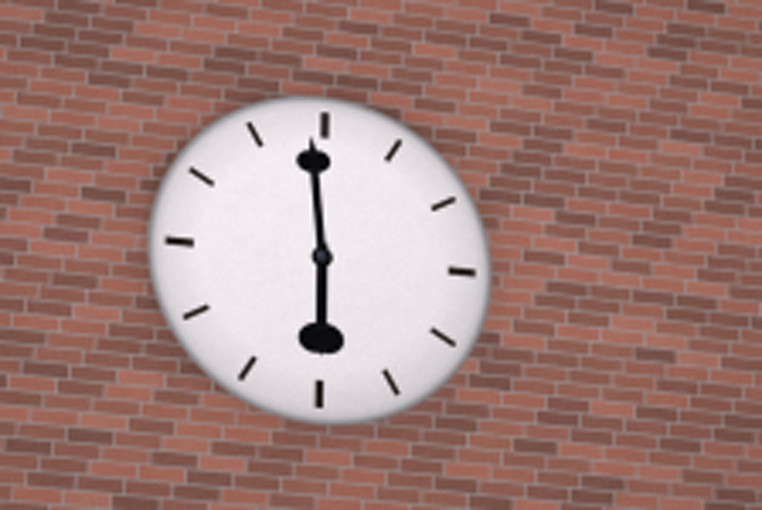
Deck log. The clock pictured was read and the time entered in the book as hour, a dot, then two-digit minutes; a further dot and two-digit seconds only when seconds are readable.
5.59
